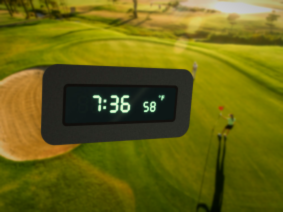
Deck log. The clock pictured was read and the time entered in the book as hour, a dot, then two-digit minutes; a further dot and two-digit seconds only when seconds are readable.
7.36
